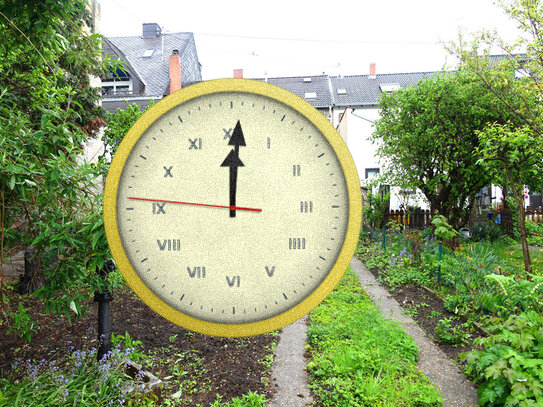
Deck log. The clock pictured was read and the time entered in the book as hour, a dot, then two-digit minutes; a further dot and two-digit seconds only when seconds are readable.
12.00.46
